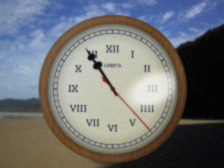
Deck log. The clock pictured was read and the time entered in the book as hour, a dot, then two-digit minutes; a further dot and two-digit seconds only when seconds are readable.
10.54.23
